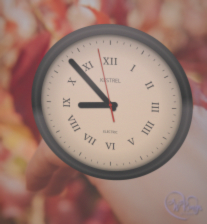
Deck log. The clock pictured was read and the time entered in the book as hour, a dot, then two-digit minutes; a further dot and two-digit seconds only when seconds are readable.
8.52.58
